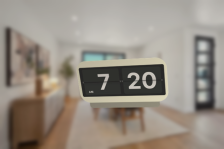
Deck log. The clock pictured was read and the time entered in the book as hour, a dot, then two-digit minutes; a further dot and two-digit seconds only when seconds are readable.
7.20
